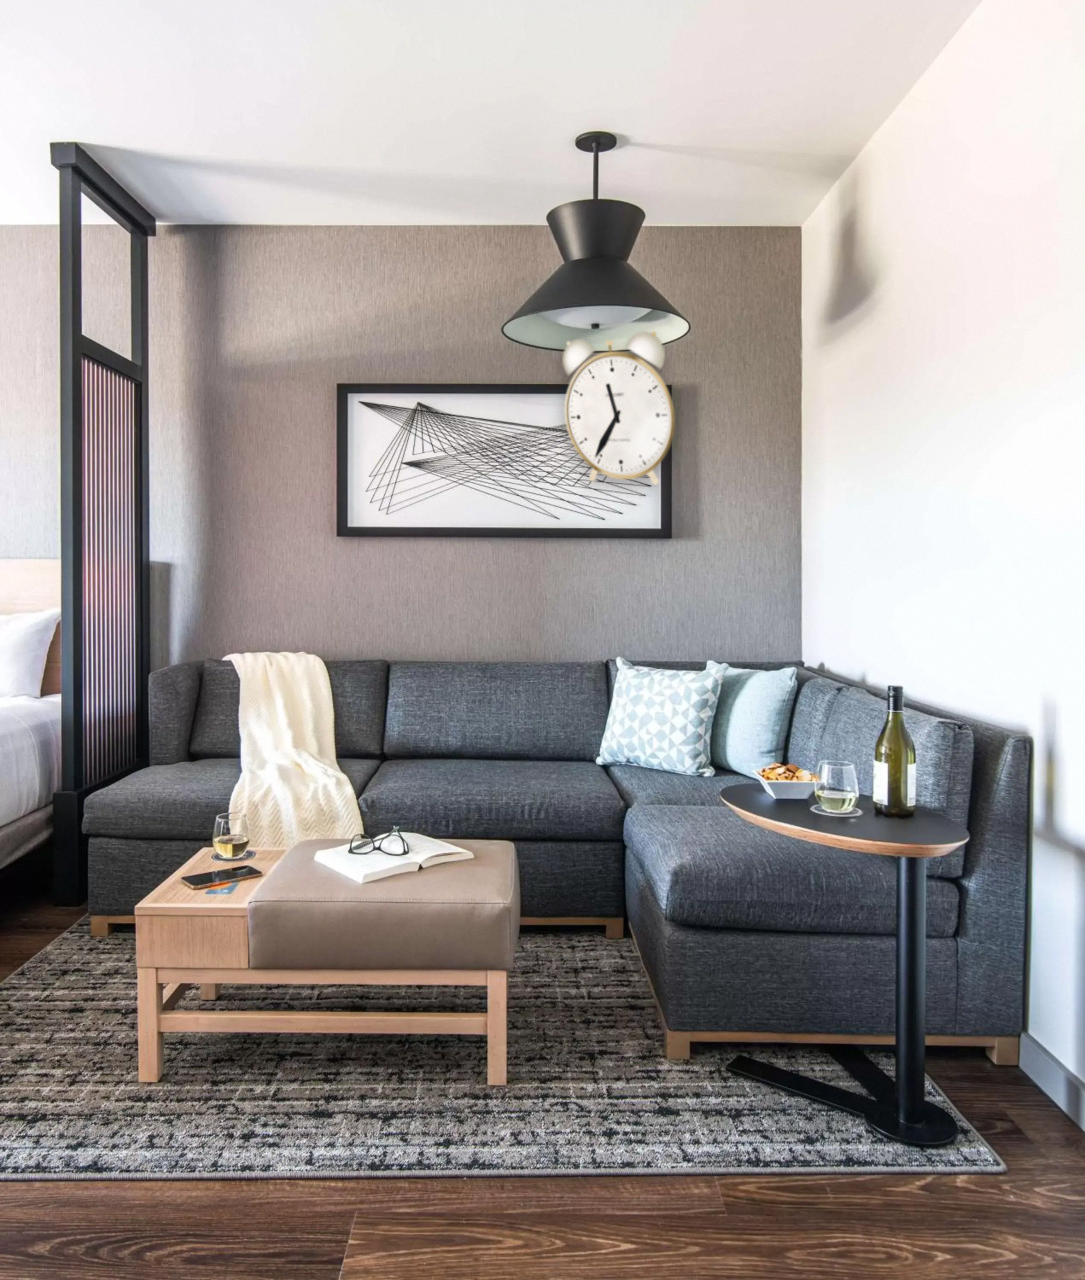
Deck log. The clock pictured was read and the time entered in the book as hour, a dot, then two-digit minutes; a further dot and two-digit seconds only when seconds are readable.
11.36
